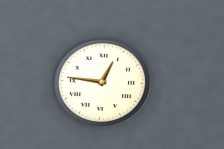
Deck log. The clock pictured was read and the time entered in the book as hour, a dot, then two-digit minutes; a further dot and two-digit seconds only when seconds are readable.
12.46
